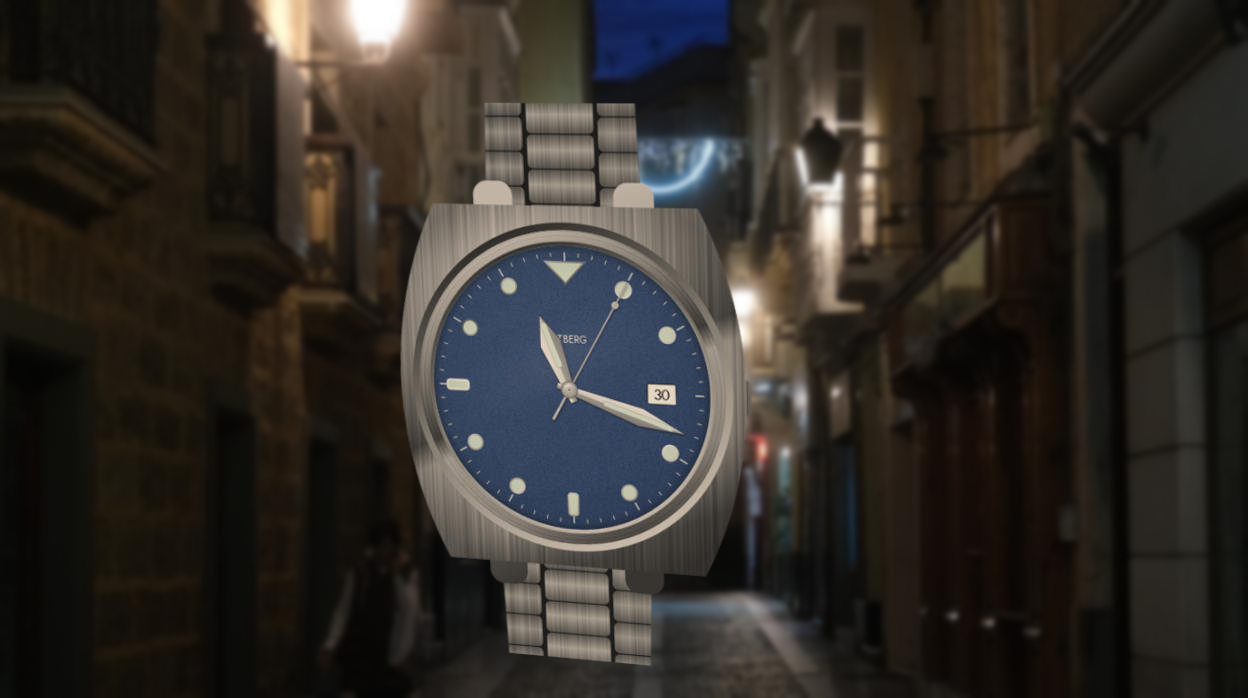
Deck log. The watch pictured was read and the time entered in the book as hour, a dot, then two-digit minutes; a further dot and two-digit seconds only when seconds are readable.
11.18.05
